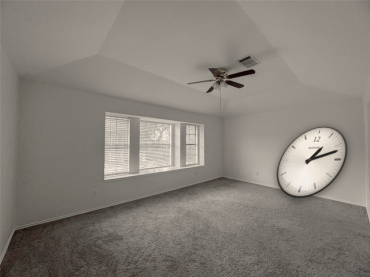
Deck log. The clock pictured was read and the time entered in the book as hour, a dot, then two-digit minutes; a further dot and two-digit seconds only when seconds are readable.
1.12
